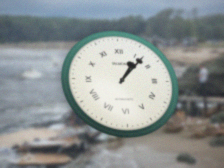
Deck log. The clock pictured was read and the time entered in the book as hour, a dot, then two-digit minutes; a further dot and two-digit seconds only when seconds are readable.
1.07
